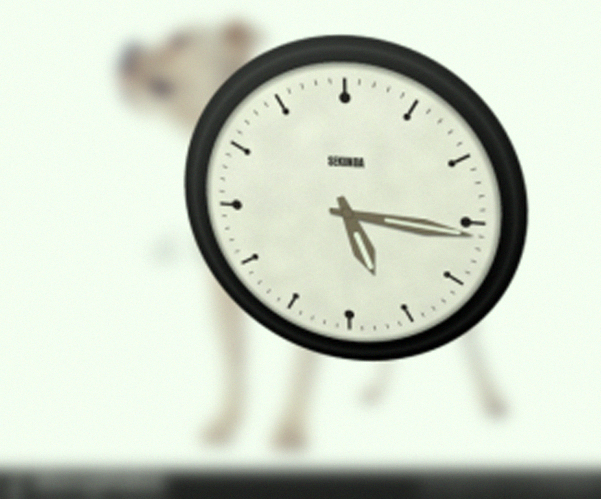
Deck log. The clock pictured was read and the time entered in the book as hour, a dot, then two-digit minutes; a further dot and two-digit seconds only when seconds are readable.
5.16
